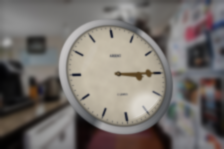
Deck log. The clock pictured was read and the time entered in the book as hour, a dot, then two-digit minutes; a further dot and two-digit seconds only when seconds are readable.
3.15
